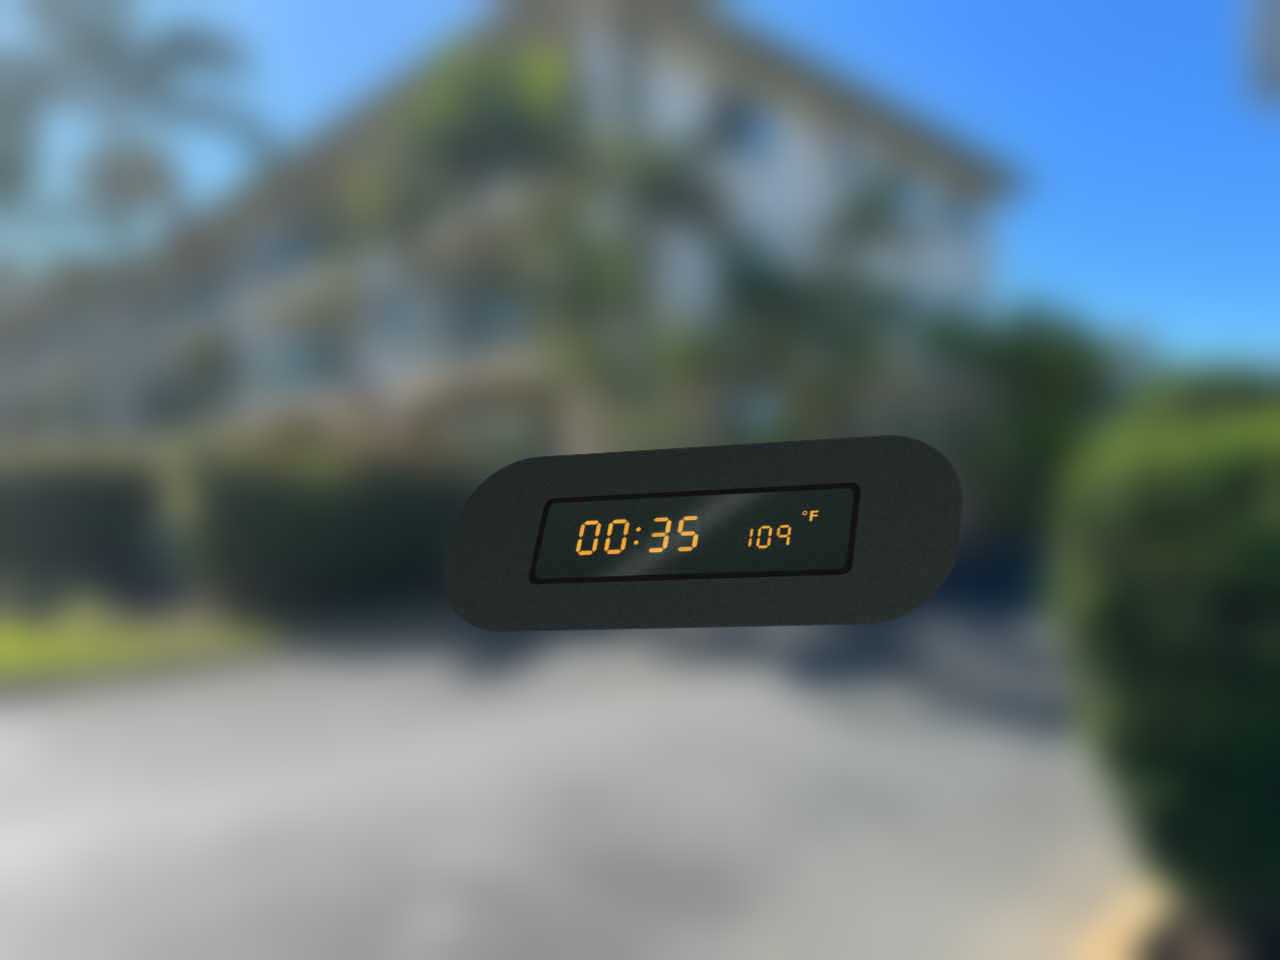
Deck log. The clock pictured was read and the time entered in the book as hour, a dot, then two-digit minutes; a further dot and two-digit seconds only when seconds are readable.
0.35
